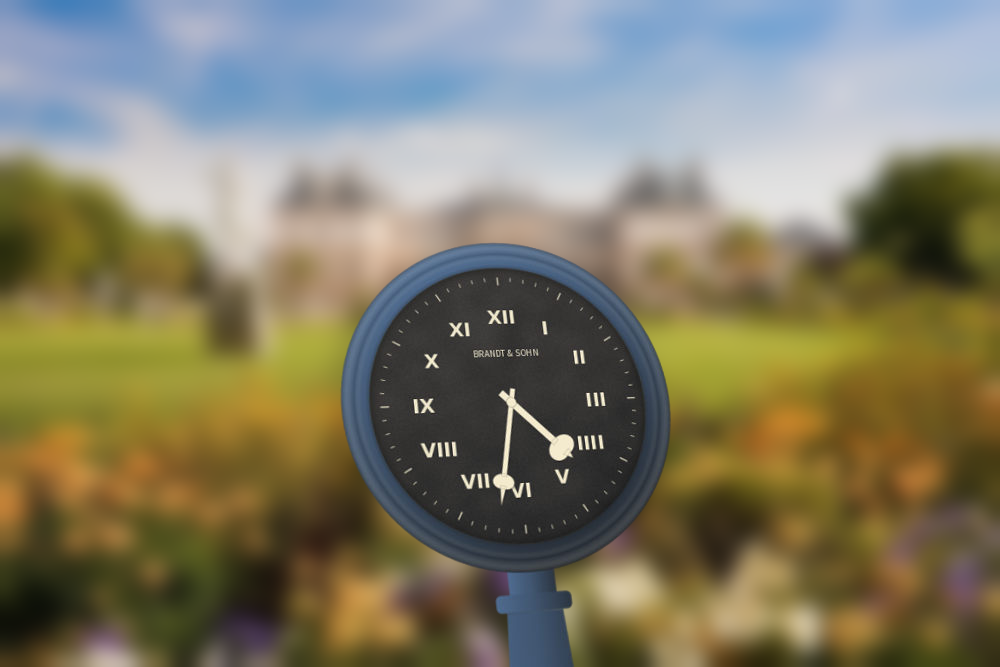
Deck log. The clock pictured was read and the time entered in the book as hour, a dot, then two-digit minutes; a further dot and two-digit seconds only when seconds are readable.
4.32
